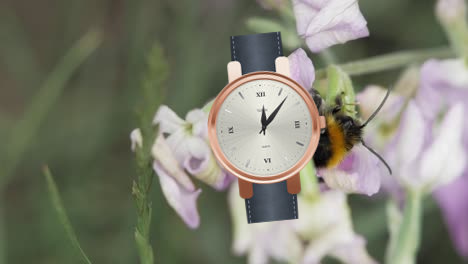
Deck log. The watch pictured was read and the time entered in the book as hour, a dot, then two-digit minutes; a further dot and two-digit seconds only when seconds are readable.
12.07
